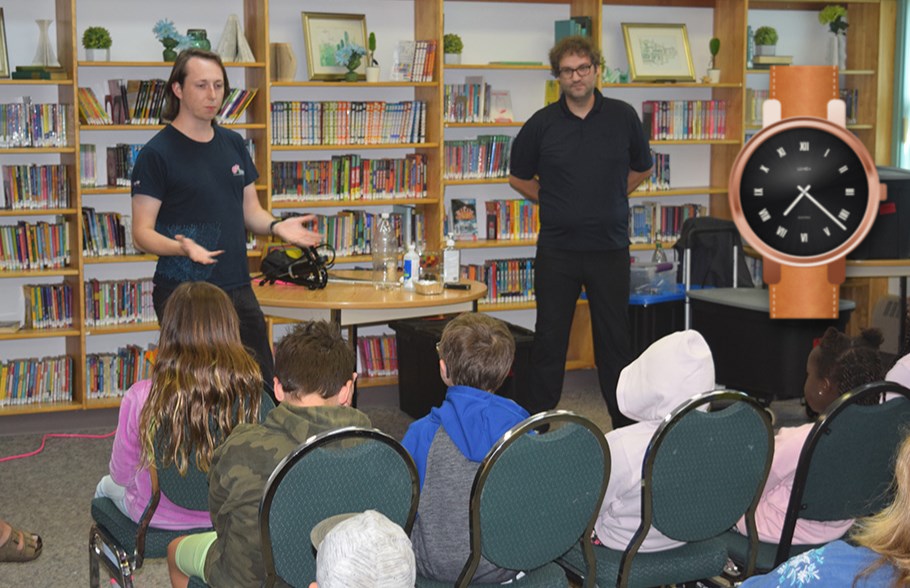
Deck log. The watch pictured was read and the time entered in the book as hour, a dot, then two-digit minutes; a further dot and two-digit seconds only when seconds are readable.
7.22
